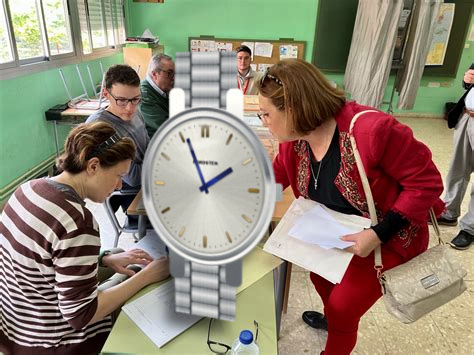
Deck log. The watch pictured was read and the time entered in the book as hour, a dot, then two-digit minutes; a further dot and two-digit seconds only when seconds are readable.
1.56
